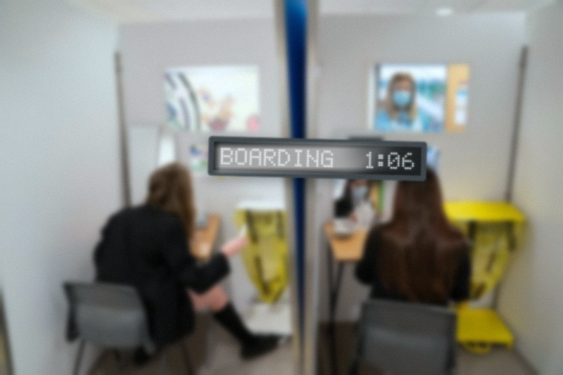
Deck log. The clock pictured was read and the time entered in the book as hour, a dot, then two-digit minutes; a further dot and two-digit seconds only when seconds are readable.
1.06
